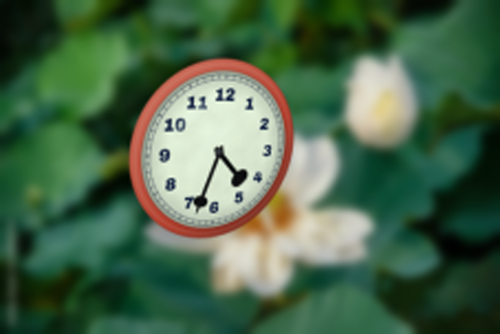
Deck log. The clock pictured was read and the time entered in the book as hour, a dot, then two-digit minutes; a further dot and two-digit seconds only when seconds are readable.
4.33
